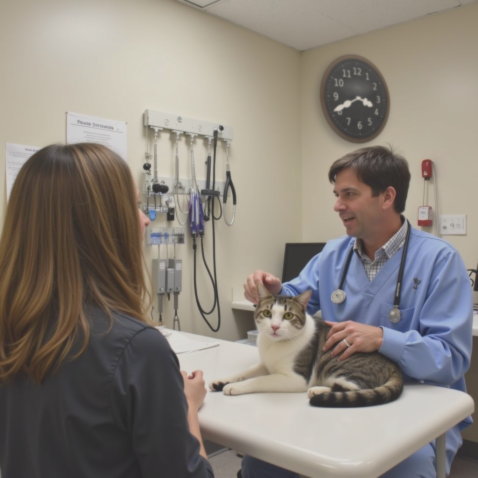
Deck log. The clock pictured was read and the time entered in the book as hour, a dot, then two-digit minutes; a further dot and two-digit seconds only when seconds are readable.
3.41
